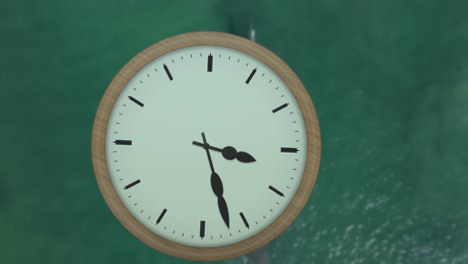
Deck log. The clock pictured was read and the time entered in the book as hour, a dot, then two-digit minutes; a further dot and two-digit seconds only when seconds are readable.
3.27
